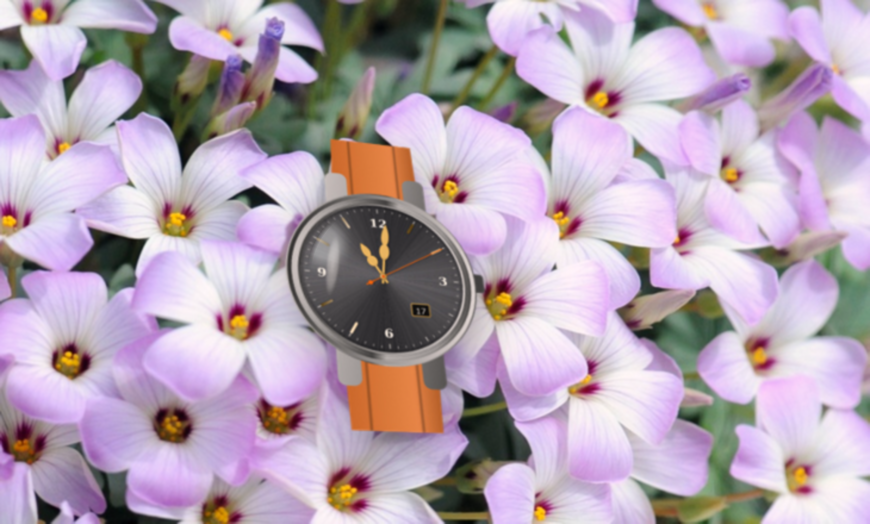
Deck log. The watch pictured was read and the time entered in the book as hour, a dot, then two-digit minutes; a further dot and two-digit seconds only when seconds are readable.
11.01.10
